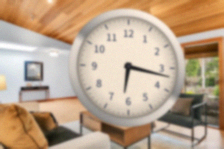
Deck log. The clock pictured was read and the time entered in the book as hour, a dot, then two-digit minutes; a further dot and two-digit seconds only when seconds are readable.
6.17
